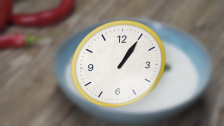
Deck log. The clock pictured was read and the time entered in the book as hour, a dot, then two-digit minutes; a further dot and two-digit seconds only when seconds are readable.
1.05
